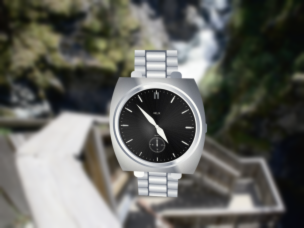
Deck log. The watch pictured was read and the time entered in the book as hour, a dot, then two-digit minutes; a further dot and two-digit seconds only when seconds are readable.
4.53
